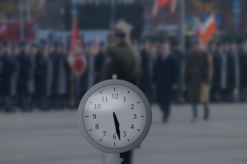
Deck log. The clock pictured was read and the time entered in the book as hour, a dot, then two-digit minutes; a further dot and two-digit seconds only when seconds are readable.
5.28
